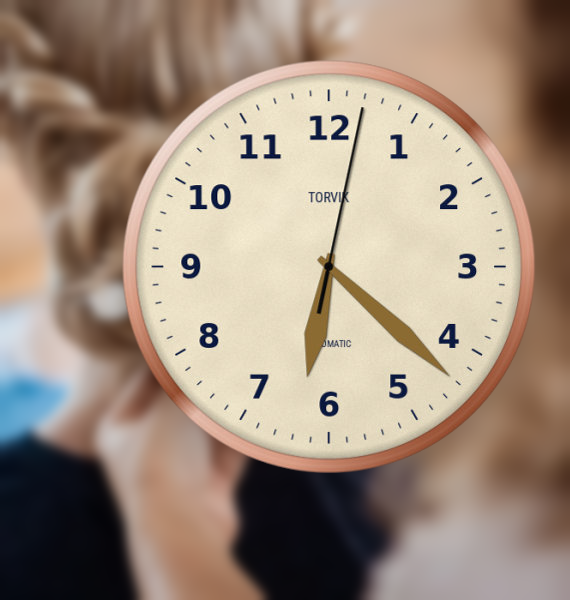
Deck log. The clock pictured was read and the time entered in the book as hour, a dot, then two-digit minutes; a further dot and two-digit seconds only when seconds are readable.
6.22.02
